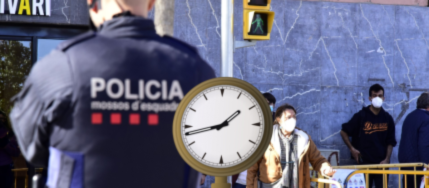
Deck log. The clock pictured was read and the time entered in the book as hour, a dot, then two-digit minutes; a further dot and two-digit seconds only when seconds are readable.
1.43
